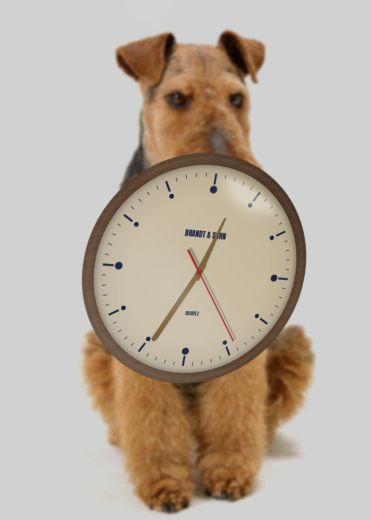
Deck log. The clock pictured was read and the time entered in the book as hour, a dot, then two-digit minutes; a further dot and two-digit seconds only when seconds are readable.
12.34.24
